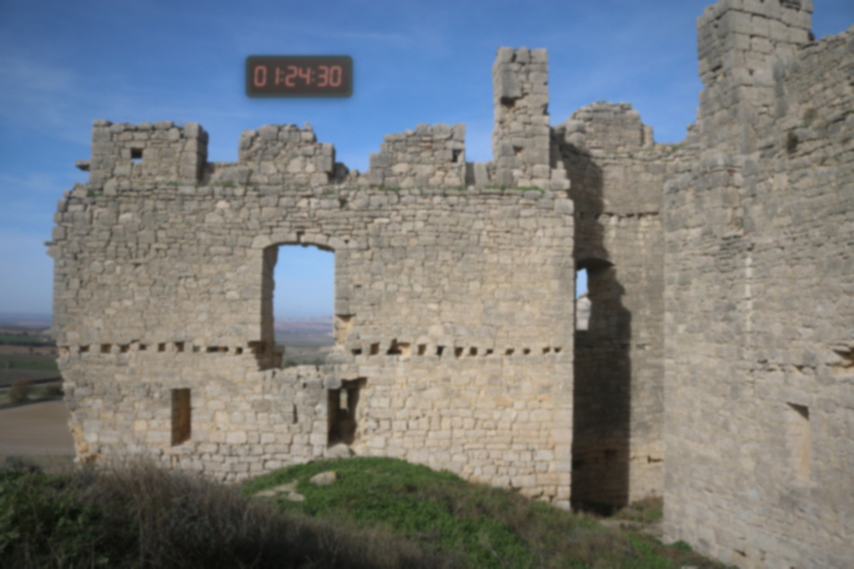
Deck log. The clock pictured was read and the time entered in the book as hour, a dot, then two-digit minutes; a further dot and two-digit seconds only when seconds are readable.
1.24.30
